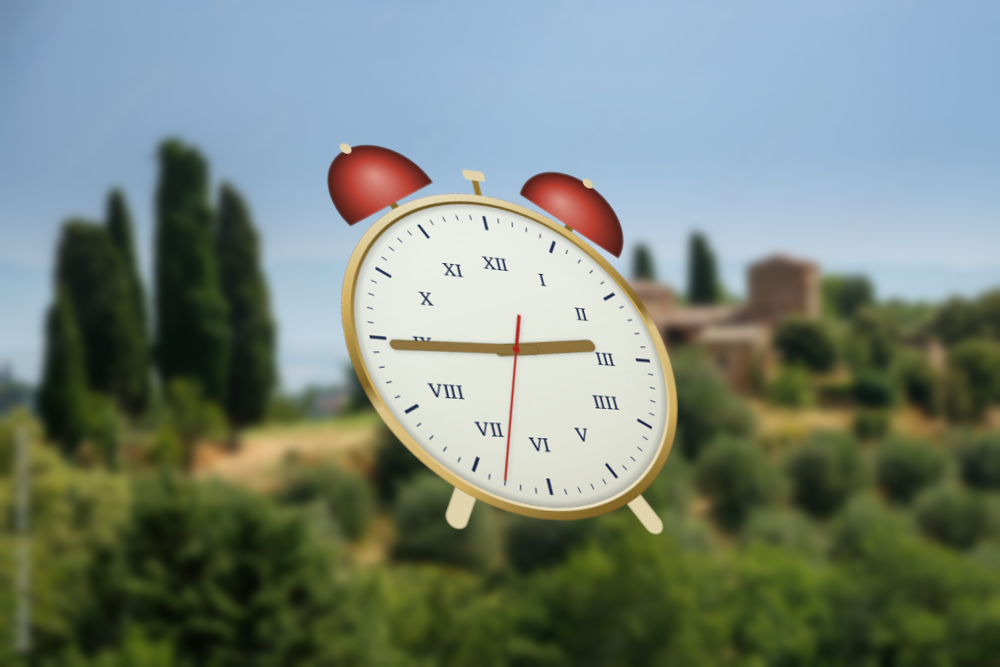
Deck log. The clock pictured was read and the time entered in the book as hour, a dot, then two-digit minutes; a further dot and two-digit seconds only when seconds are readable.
2.44.33
